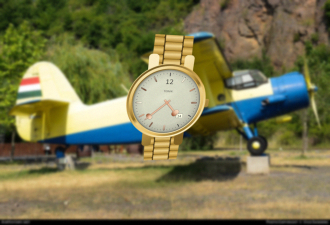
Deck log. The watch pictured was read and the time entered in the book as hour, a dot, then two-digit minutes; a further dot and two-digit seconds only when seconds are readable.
4.38
